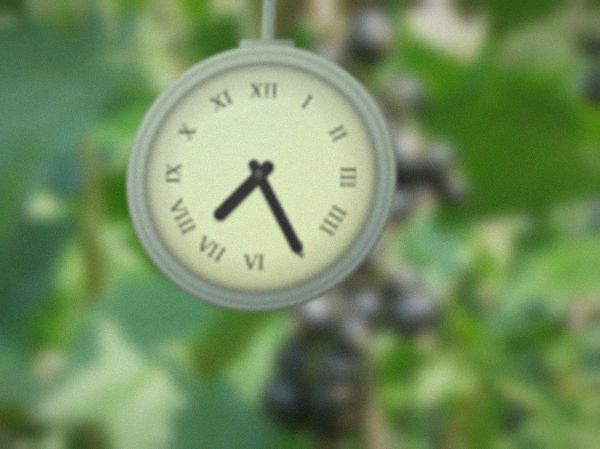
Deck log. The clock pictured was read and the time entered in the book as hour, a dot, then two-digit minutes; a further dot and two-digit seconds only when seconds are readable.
7.25
